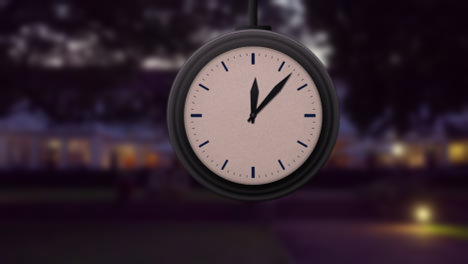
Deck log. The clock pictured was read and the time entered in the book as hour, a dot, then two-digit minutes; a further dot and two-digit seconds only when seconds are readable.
12.07
